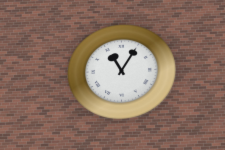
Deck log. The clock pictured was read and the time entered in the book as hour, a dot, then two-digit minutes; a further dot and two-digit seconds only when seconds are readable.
11.05
